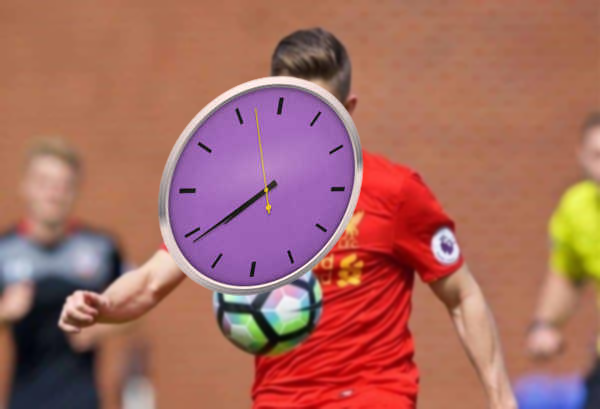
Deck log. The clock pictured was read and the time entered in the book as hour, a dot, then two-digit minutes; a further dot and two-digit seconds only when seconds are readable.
7.38.57
